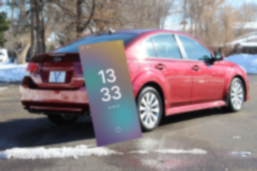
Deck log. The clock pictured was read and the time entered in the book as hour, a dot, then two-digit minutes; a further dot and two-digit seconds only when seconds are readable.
13.33
